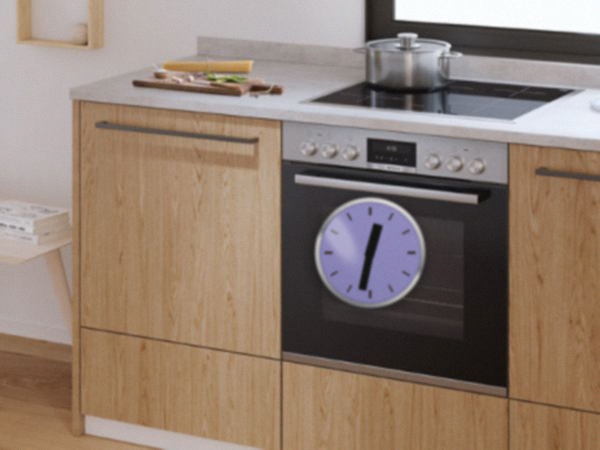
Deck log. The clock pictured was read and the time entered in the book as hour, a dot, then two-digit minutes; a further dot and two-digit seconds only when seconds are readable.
12.32
